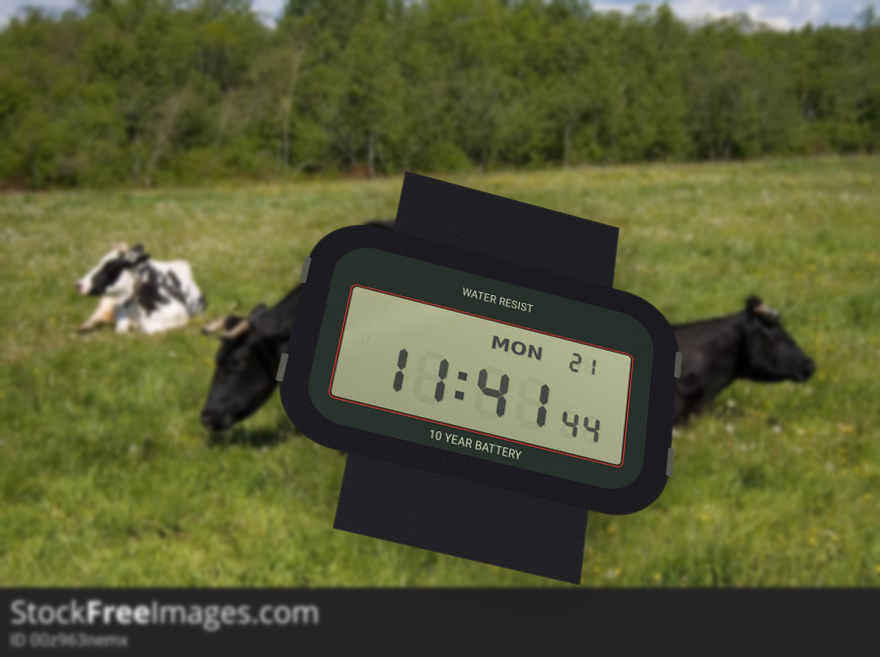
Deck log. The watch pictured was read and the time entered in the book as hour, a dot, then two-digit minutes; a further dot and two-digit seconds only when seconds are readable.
11.41.44
